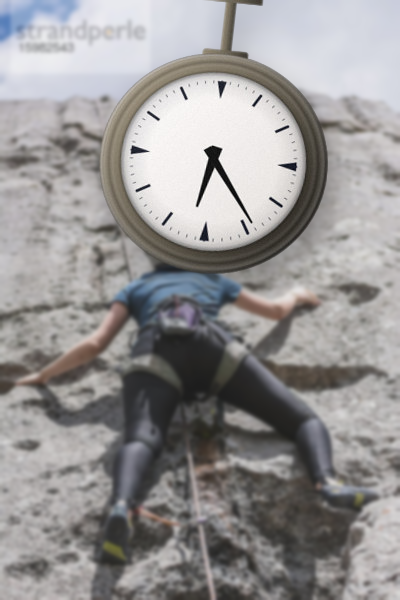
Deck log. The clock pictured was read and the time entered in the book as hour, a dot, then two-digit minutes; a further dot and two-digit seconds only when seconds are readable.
6.24
